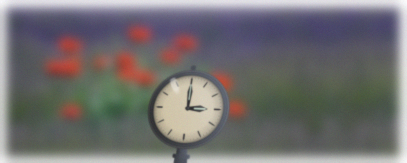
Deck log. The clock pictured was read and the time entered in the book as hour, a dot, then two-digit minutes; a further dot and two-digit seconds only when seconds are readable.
3.00
